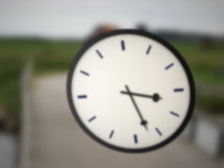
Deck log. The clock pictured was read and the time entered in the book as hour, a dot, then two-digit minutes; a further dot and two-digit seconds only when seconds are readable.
3.27
